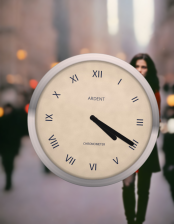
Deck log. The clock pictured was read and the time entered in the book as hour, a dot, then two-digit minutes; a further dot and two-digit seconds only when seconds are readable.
4.20
